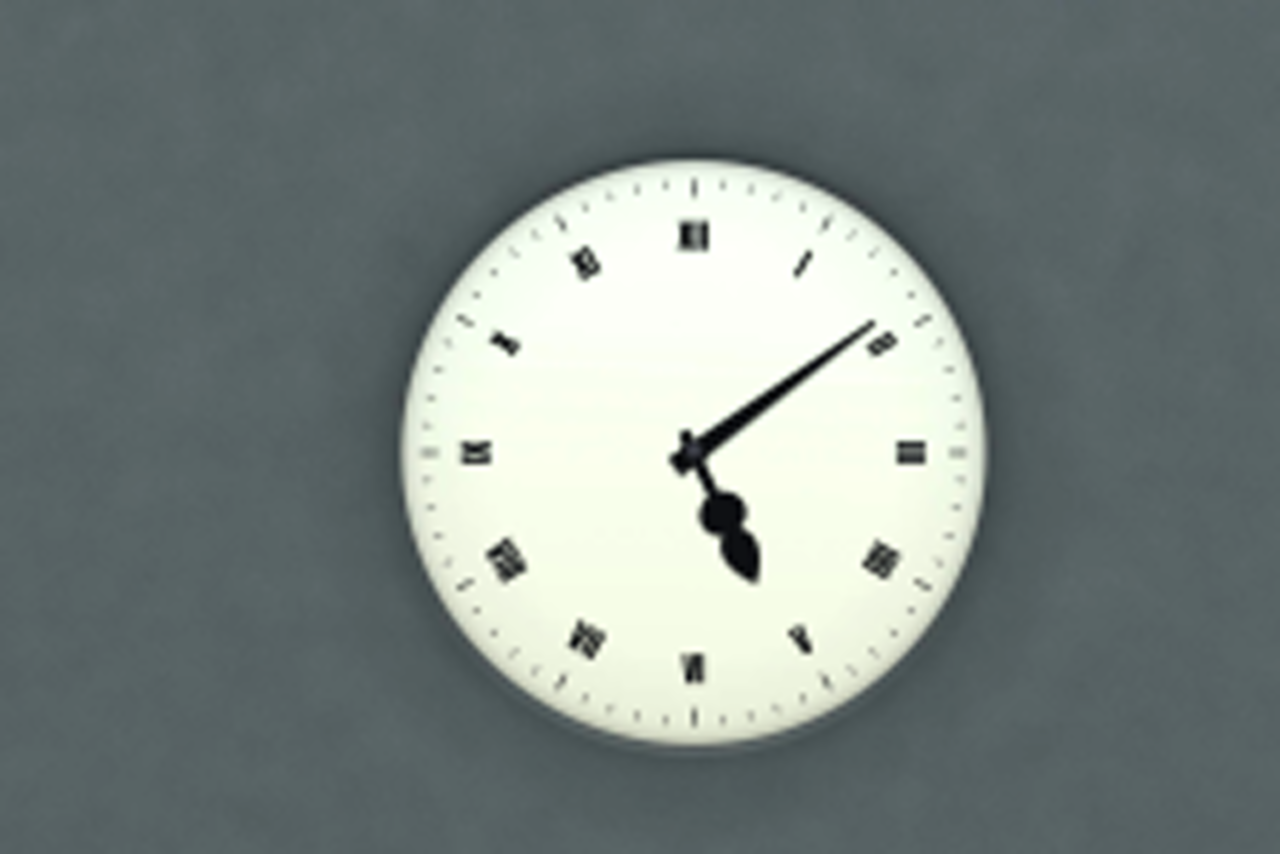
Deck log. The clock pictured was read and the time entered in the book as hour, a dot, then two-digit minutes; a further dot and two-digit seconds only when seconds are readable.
5.09
